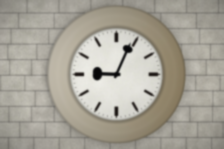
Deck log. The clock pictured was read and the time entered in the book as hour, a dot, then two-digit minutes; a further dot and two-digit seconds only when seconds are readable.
9.04
